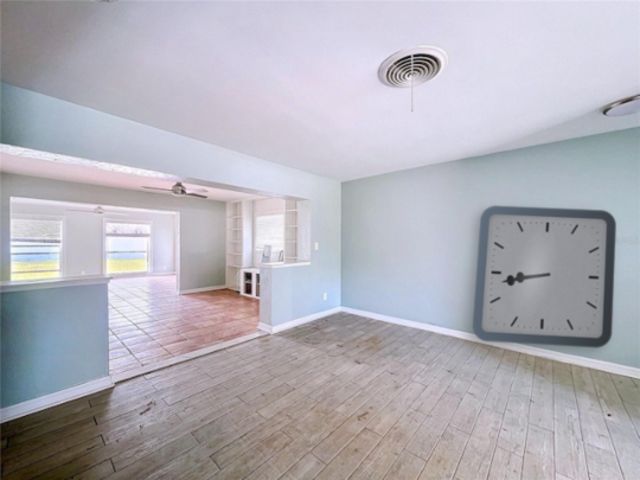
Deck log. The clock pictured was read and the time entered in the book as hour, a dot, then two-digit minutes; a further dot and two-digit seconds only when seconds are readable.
8.43
